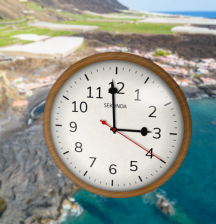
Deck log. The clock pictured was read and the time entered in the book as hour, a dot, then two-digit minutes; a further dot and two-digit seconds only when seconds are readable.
2.59.20
